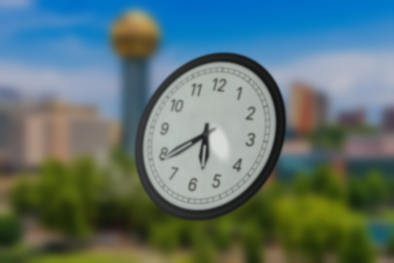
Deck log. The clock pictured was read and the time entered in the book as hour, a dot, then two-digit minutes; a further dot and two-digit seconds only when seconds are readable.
5.39
